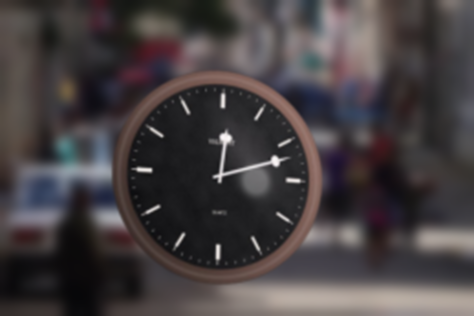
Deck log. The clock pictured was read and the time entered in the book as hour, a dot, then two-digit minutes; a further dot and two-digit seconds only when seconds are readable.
12.12
